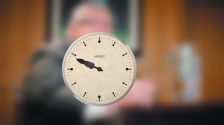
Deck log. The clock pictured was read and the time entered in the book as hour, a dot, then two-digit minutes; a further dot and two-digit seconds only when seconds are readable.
9.49
